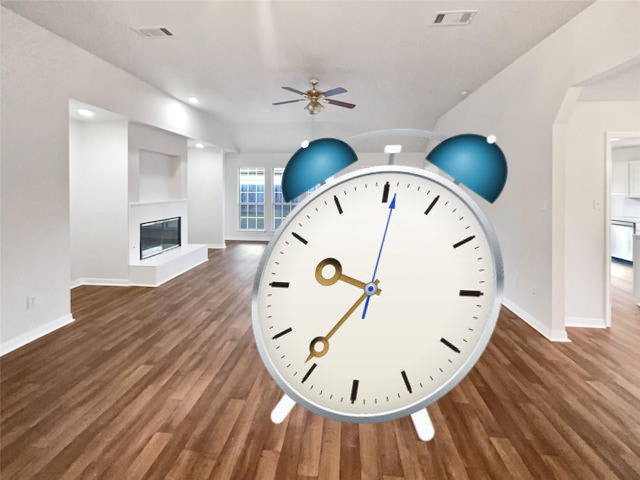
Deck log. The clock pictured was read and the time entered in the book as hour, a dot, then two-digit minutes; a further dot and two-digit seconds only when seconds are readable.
9.36.01
